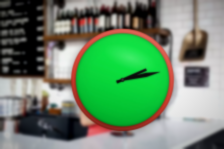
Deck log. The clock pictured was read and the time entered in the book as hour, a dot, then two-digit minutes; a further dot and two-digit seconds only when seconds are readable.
2.13
